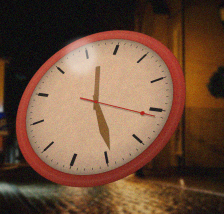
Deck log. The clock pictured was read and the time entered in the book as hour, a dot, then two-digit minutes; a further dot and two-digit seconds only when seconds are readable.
11.24.16
